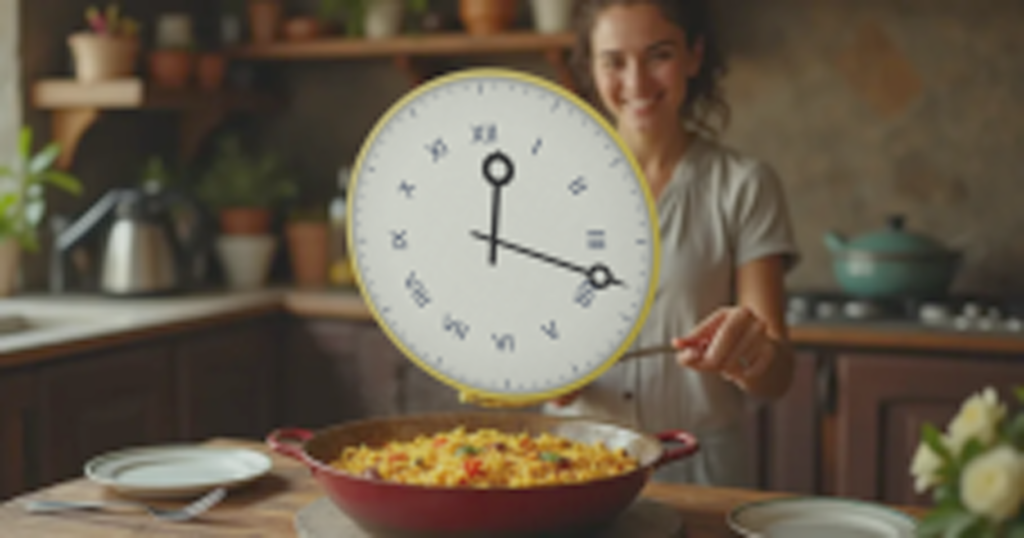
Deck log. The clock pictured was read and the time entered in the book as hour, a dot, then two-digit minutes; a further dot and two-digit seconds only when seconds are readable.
12.18
